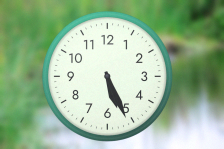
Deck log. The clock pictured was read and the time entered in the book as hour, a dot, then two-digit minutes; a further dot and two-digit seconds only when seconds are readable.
5.26
